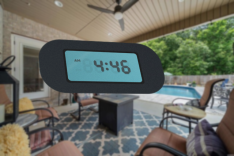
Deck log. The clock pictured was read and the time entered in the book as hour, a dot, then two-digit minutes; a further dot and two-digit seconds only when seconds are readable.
4.46
